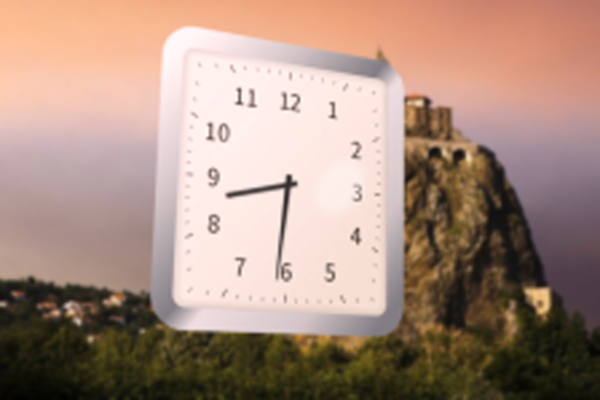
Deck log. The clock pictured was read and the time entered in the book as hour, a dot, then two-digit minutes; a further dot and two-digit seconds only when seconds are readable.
8.31
